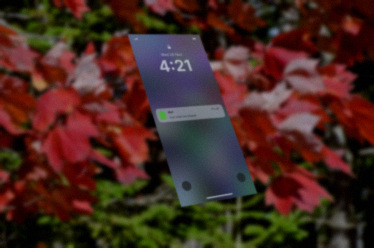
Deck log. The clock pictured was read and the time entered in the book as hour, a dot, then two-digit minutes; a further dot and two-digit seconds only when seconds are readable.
4.21
